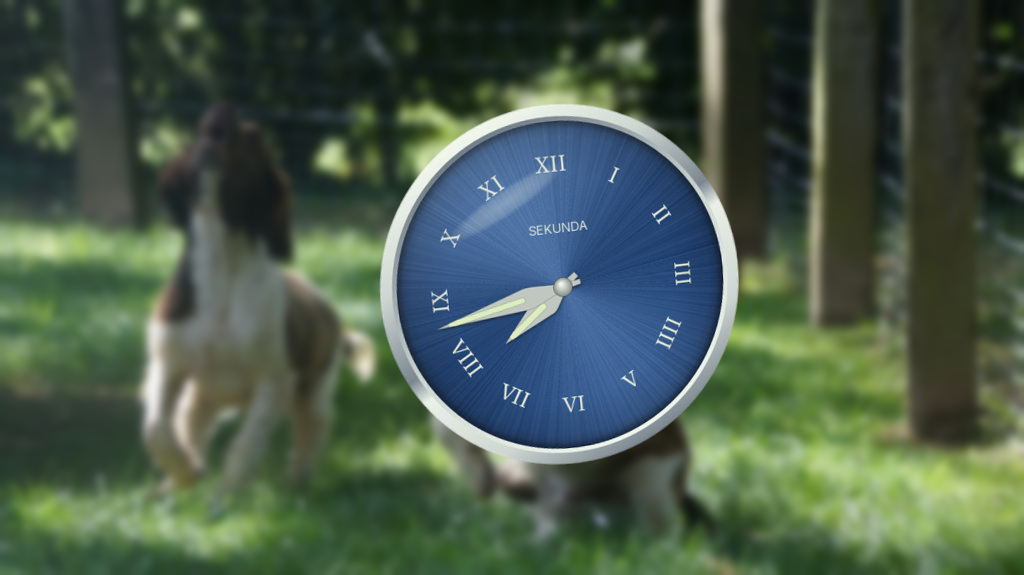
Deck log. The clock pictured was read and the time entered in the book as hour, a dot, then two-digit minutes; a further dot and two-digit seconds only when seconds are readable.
7.43
